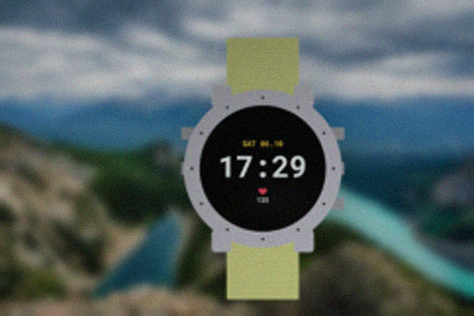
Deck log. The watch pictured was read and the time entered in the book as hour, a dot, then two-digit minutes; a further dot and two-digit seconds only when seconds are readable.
17.29
